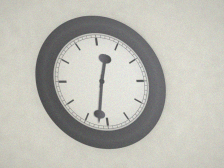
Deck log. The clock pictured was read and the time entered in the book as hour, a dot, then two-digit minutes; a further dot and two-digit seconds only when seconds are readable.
12.32
